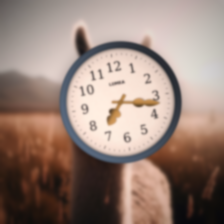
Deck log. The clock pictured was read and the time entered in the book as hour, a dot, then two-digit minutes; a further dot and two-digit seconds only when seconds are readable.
7.17
